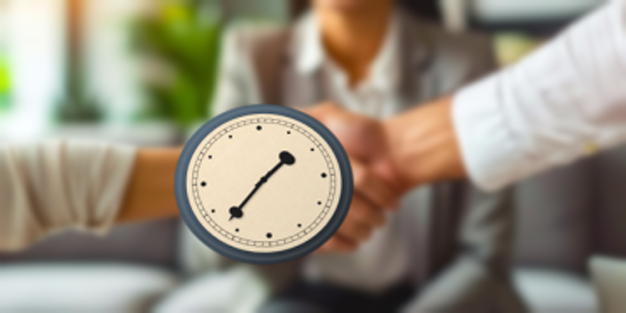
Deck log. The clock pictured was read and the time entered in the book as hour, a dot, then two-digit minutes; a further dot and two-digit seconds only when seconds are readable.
1.37
